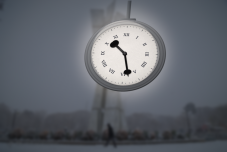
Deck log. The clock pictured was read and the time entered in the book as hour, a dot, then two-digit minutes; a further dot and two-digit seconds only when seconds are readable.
10.28
